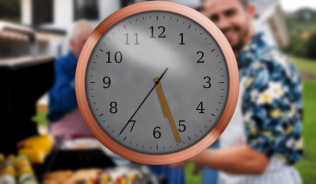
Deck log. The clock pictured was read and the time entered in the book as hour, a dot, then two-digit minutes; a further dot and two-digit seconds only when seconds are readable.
5.26.36
